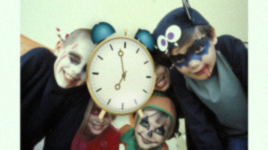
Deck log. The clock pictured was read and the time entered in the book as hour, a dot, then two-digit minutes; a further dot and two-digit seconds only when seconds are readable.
6.58
